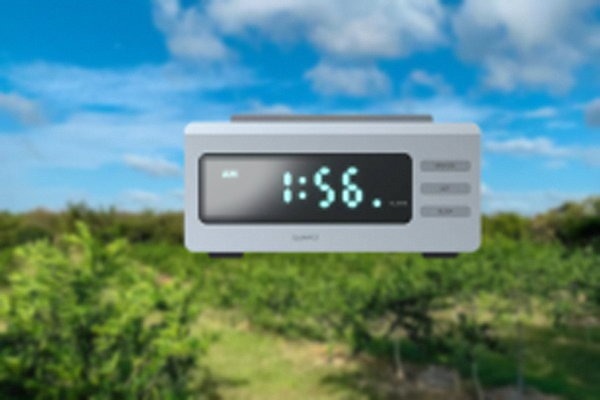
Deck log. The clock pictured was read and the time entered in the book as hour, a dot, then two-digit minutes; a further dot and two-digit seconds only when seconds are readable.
1.56
